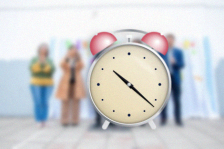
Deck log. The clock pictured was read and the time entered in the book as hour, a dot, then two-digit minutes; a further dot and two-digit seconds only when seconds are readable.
10.22
